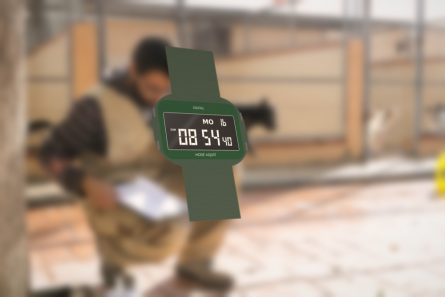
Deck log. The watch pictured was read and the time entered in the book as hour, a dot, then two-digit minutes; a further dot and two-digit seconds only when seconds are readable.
8.54.40
